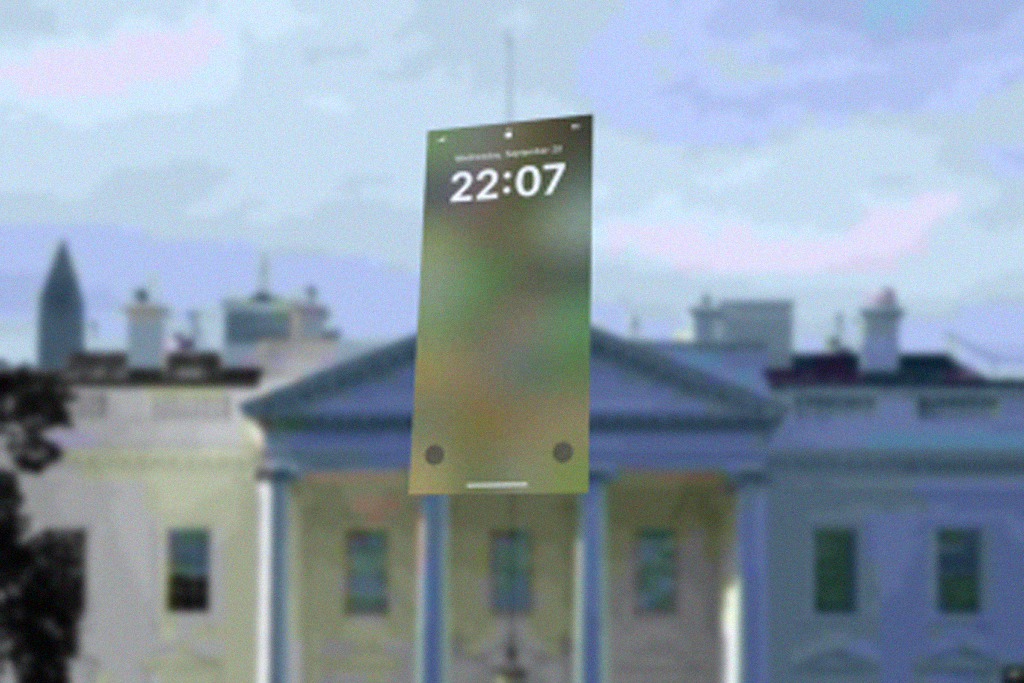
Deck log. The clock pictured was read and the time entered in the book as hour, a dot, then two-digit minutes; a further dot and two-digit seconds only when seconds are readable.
22.07
